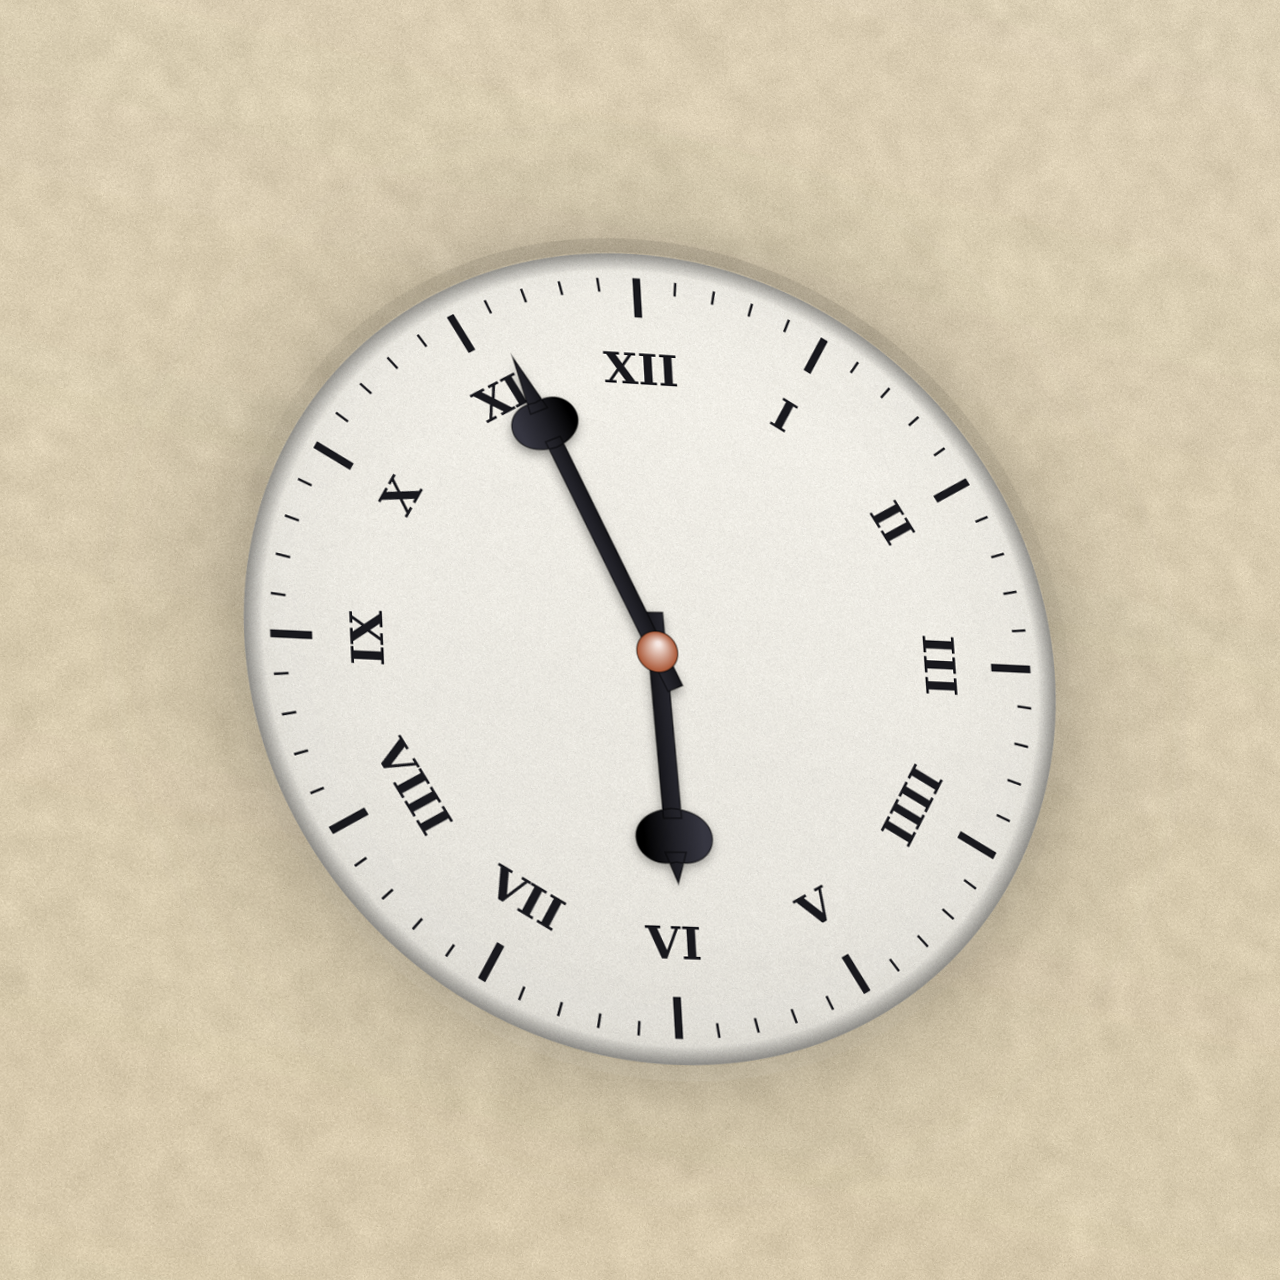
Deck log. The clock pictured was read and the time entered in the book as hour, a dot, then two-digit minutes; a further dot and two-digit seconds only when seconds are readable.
5.56
